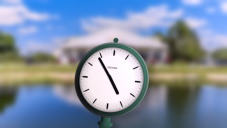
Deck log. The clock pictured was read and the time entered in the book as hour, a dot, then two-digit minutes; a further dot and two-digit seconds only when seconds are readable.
4.54
